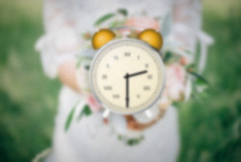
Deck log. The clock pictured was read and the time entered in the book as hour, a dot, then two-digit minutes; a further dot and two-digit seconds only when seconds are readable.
2.30
